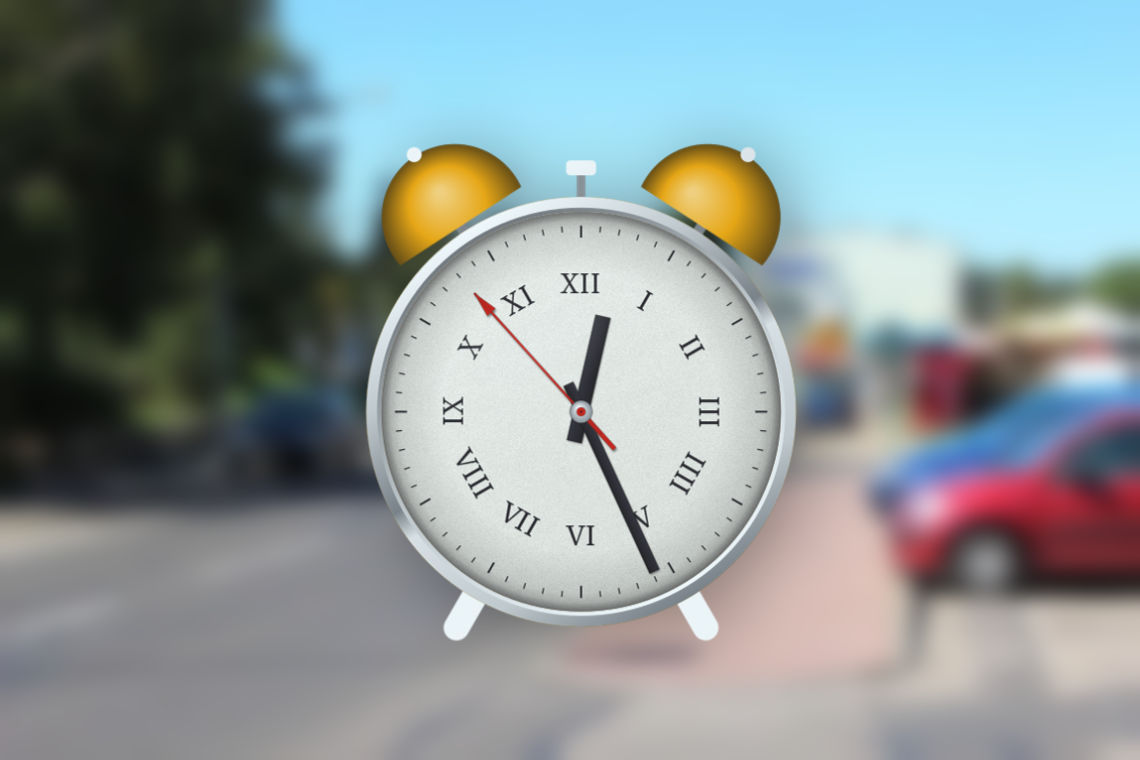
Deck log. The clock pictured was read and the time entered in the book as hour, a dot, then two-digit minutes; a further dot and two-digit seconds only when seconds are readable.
12.25.53
